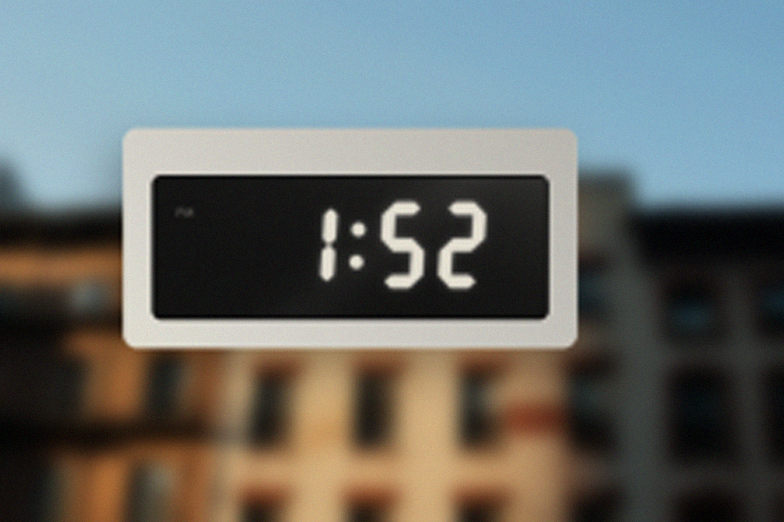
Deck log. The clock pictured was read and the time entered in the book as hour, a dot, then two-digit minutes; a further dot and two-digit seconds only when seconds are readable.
1.52
